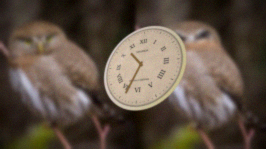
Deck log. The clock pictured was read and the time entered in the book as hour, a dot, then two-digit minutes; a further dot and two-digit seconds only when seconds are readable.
10.34
